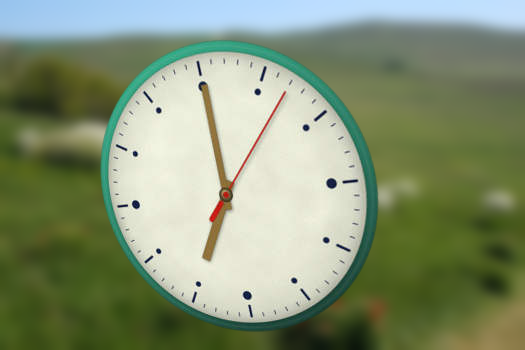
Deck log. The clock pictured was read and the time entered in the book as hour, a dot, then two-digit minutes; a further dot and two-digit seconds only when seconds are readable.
7.00.07
